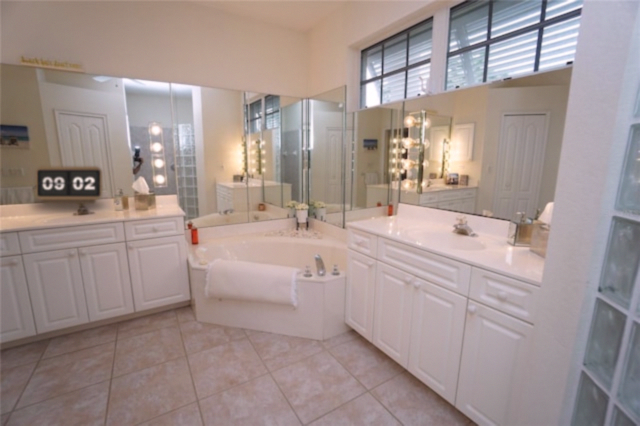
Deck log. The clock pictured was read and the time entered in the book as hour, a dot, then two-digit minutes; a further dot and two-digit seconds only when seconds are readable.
9.02
